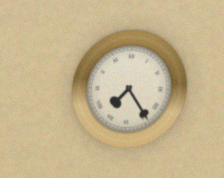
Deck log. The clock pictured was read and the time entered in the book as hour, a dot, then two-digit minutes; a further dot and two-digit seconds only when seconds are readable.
7.24
